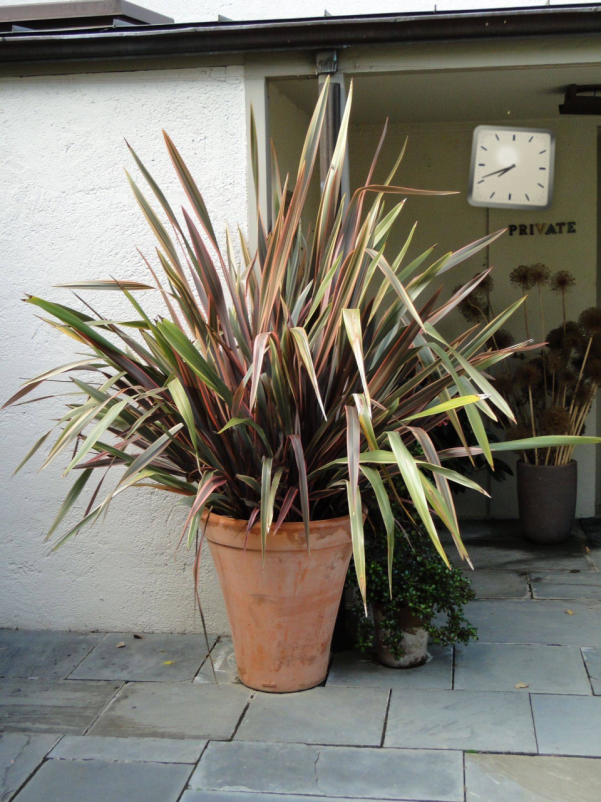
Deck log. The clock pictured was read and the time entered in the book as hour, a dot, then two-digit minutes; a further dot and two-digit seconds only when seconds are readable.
7.41
